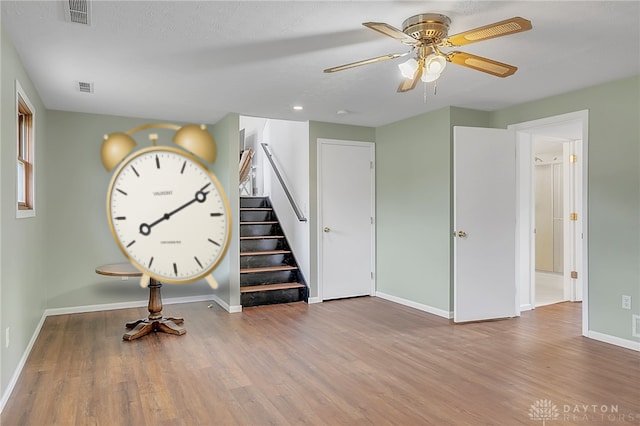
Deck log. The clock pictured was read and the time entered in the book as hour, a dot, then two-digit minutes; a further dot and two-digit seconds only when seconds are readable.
8.11
